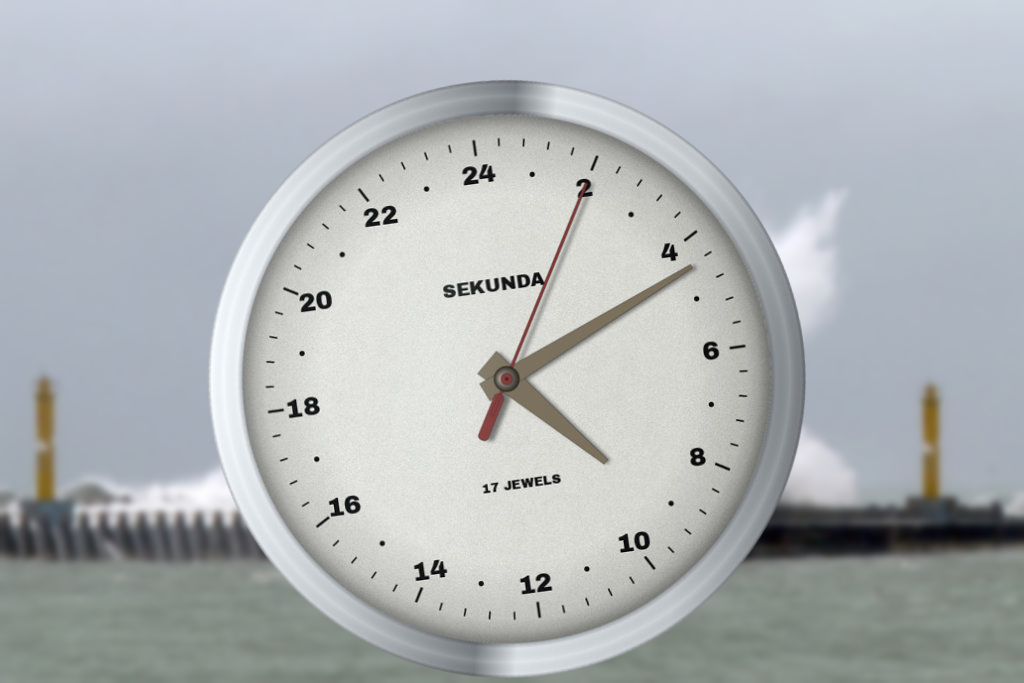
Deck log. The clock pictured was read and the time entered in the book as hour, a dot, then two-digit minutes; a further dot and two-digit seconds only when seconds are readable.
9.11.05
